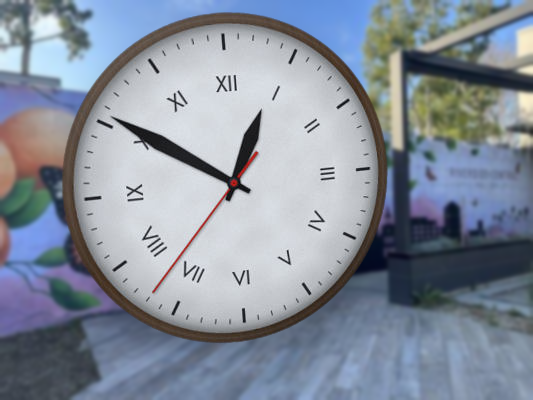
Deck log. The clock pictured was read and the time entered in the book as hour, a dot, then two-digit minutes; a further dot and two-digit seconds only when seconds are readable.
12.50.37
